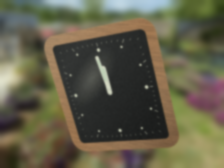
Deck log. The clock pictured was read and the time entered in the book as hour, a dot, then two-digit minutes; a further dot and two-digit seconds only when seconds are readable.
11.59
